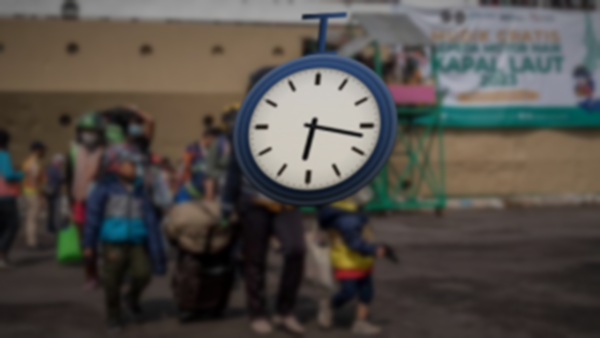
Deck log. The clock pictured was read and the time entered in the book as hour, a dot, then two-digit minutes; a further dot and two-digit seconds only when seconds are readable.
6.17
